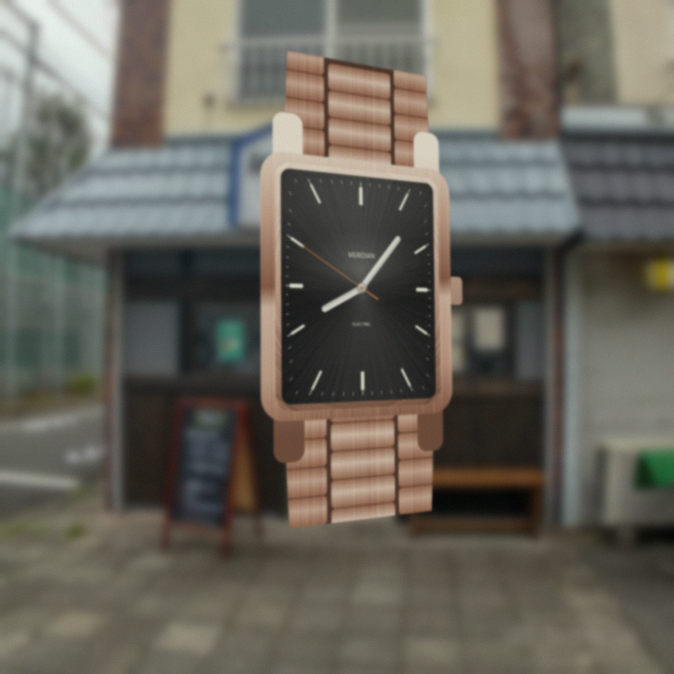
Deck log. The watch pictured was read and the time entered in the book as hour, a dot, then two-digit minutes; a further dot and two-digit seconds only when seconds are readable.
8.06.50
